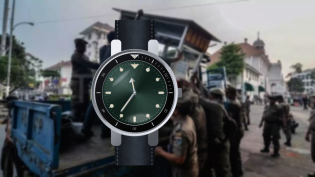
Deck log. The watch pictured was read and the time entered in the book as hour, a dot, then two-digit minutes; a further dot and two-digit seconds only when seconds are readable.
11.36
